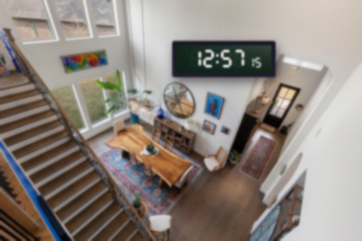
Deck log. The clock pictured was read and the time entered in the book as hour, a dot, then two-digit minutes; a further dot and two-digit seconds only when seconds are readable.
12.57
